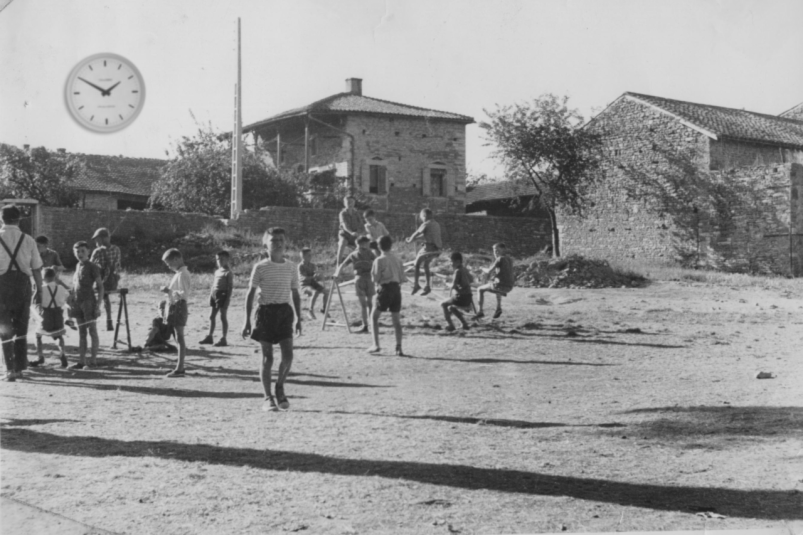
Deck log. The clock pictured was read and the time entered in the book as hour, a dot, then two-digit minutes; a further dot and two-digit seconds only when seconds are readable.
1.50
